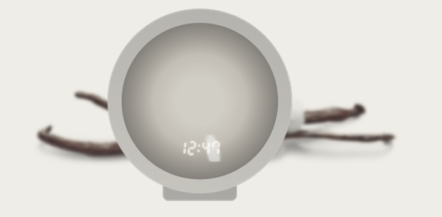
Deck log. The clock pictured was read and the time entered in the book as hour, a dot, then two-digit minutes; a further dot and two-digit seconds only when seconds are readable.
12.47
